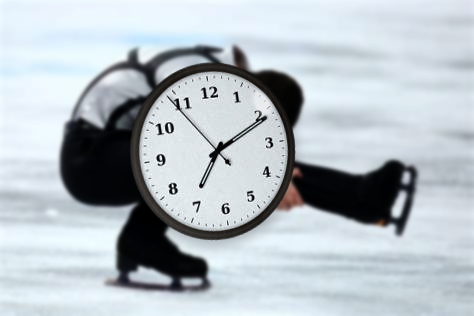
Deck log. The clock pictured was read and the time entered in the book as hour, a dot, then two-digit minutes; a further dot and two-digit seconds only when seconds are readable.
7.10.54
